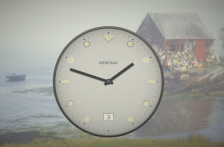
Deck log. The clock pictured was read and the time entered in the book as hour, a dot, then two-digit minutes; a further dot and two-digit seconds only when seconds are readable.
1.48
